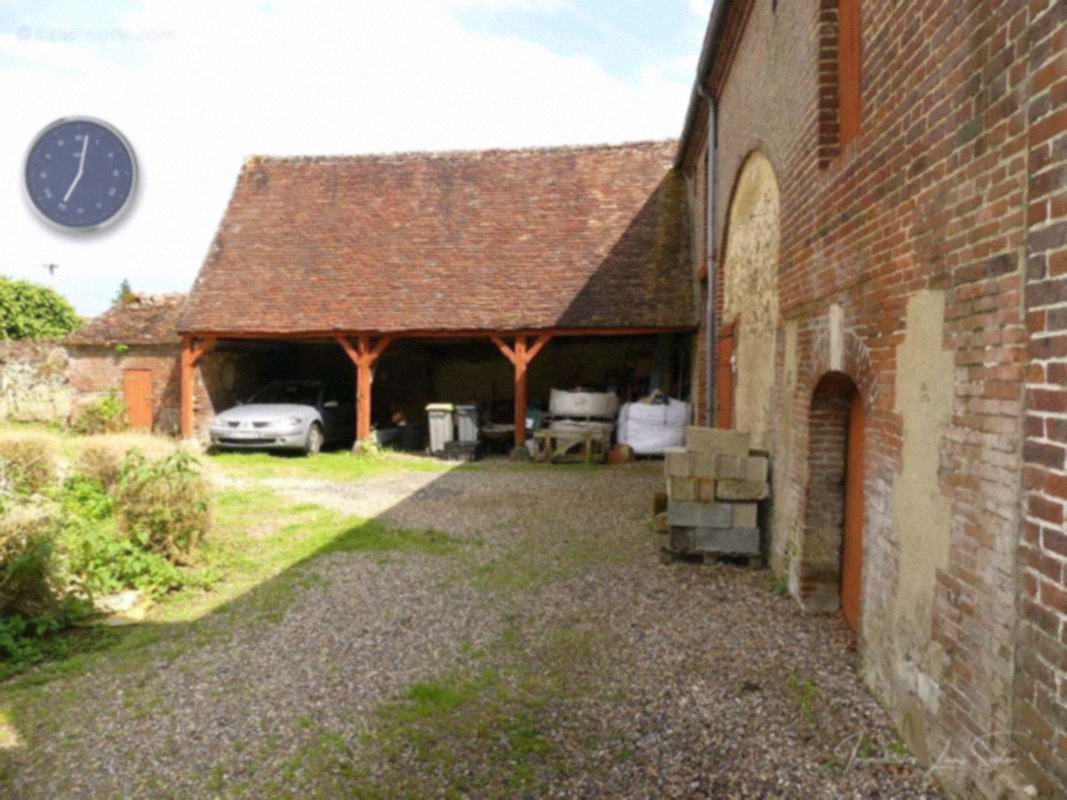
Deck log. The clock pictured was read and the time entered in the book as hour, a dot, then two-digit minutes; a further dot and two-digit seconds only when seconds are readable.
7.02
